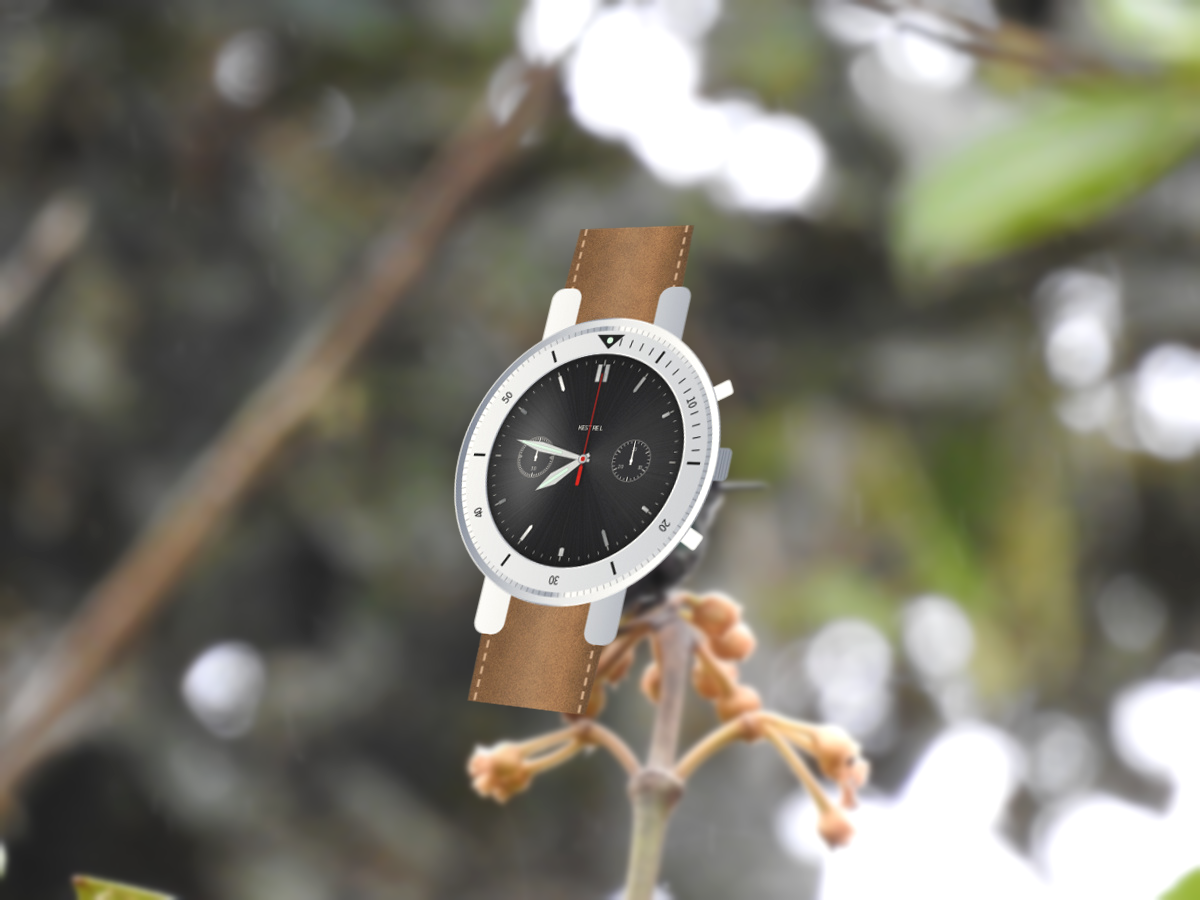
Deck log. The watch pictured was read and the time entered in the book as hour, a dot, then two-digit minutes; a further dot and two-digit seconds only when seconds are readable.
7.47
